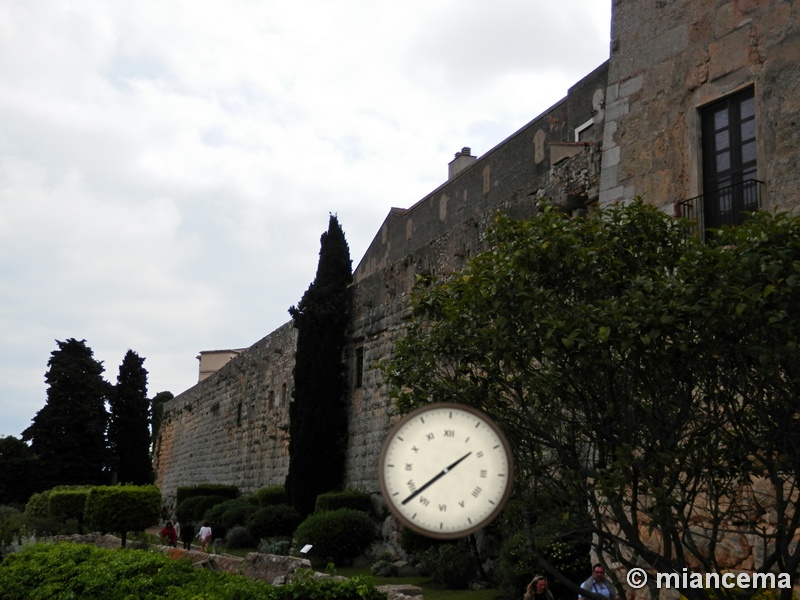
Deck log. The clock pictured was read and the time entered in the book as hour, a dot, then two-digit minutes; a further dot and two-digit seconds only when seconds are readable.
1.38
